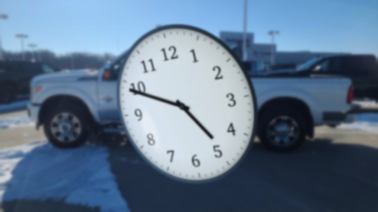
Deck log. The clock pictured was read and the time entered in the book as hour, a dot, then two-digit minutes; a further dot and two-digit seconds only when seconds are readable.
4.49
